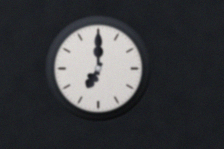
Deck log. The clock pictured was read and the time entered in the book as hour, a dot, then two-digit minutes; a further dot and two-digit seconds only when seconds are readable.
7.00
